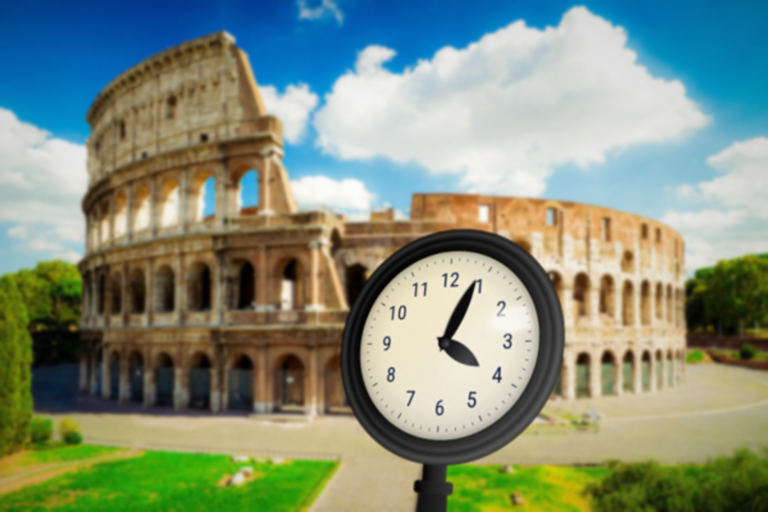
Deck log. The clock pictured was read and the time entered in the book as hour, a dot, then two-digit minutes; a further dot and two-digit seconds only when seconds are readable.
4.04
